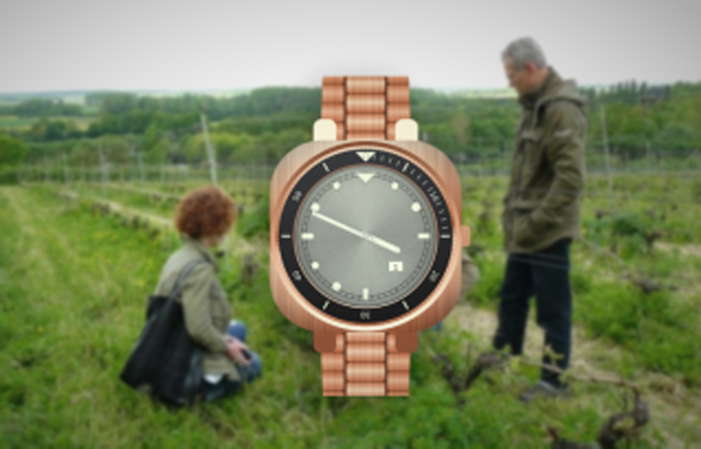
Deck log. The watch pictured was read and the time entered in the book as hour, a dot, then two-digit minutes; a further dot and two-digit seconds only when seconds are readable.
3.49
